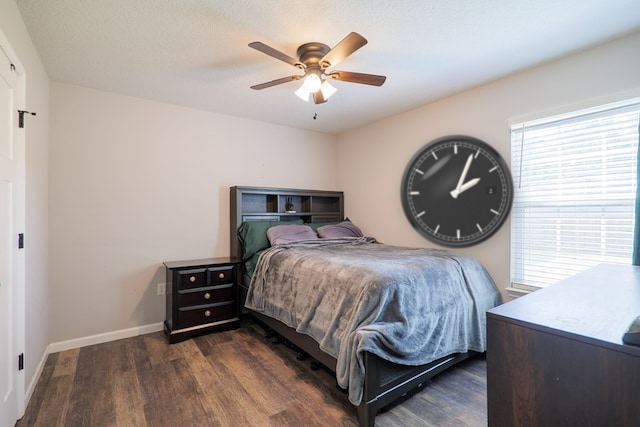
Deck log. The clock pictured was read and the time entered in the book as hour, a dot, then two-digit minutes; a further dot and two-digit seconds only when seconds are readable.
2.04
